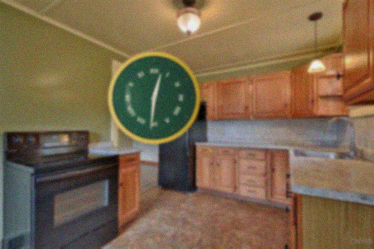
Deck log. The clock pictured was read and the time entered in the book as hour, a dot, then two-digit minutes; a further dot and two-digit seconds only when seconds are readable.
12.31
